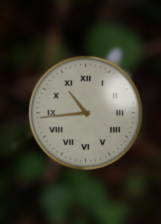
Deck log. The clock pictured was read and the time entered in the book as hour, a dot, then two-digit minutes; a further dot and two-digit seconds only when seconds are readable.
10.44
